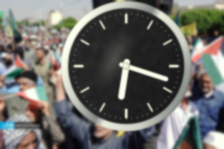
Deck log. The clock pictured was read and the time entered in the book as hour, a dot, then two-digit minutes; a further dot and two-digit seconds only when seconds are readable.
6.18
